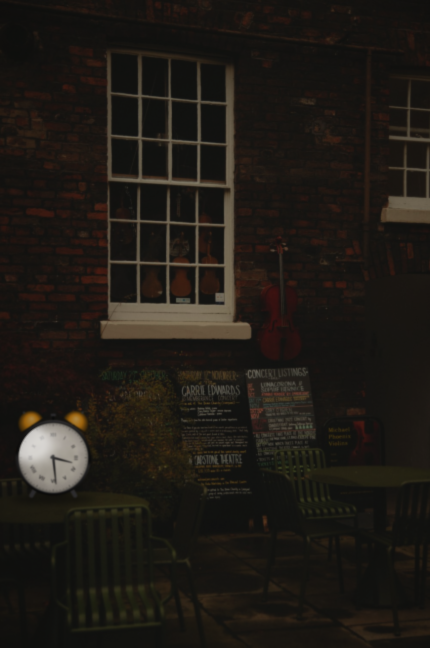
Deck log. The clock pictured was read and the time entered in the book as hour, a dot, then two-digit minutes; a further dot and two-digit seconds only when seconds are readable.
3.29
